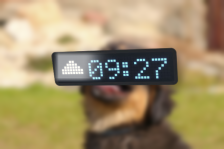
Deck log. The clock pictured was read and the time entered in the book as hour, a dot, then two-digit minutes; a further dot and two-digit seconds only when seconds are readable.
9.27
